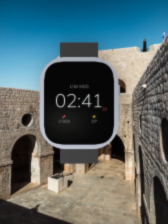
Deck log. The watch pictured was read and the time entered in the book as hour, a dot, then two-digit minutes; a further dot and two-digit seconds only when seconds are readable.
2.41
